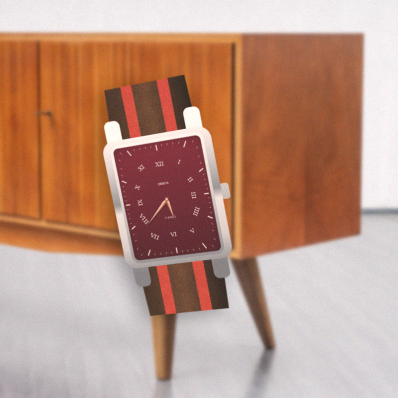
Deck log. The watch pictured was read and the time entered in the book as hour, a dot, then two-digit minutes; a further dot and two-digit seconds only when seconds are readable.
5.38
